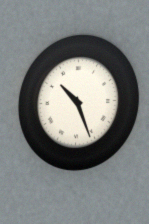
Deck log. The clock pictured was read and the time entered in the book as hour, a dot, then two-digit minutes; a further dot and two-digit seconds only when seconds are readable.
10.26
